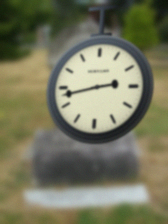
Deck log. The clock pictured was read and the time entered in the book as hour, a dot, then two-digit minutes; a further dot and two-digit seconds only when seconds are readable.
2.43
